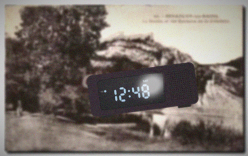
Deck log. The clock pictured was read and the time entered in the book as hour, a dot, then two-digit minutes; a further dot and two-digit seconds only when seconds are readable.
12.48
